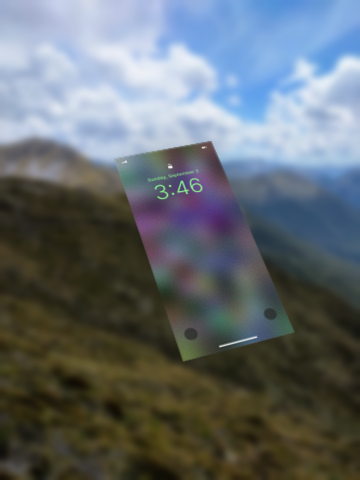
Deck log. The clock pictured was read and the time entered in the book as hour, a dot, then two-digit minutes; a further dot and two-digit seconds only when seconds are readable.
3.46
